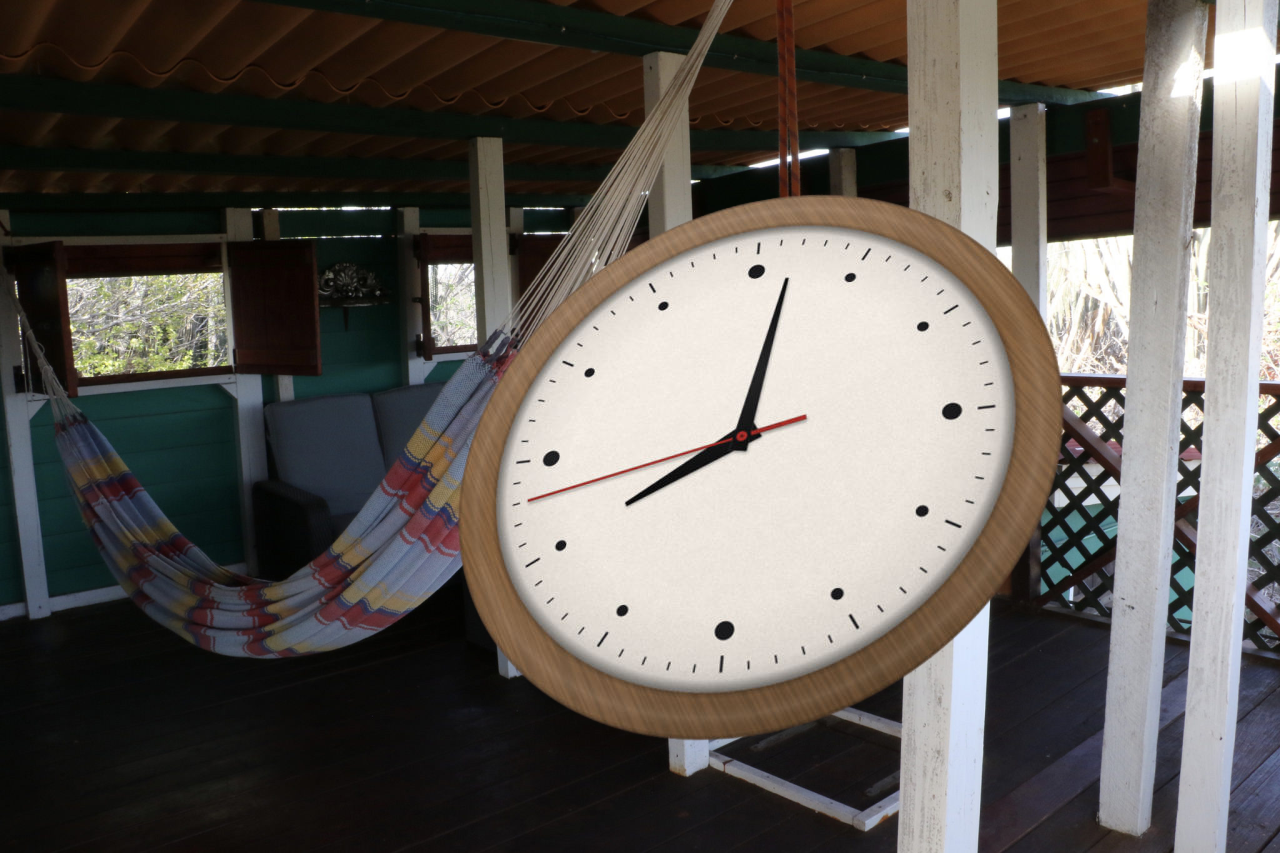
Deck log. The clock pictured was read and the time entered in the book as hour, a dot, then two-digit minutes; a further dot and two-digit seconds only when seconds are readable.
8.01.43
